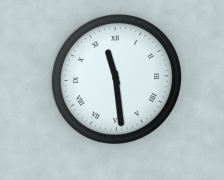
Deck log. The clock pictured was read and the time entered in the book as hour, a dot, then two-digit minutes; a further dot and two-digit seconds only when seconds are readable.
11.29
